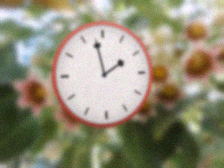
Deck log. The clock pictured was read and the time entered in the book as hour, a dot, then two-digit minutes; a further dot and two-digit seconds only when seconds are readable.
1.58
